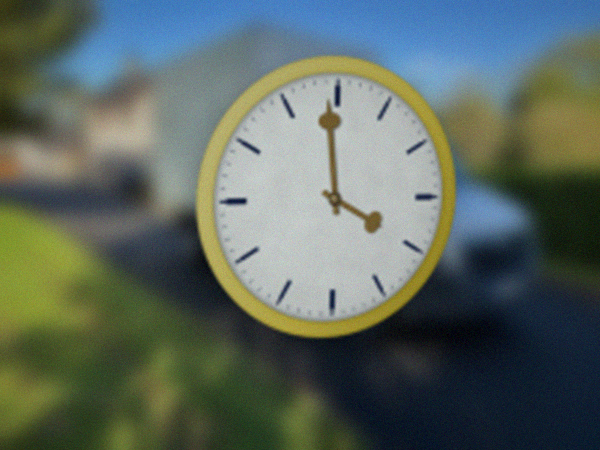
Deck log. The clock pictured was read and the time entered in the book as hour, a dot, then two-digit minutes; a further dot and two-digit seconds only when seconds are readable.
3.59
